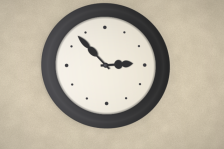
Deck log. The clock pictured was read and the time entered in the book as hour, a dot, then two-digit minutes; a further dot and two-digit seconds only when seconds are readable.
2.53
